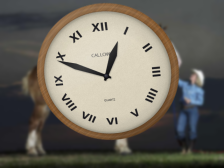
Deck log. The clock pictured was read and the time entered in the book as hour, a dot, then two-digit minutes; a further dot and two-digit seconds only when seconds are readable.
12.49
